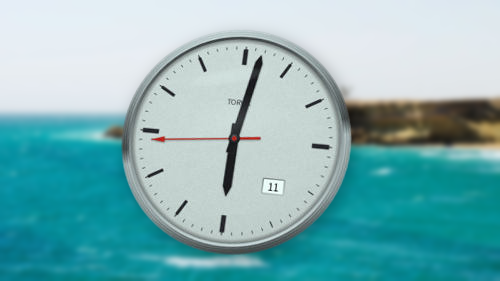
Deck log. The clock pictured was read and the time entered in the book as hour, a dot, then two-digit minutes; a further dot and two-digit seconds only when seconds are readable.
6.01.44
